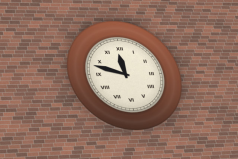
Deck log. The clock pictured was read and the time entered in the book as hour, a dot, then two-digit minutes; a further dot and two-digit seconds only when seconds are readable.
11.48
